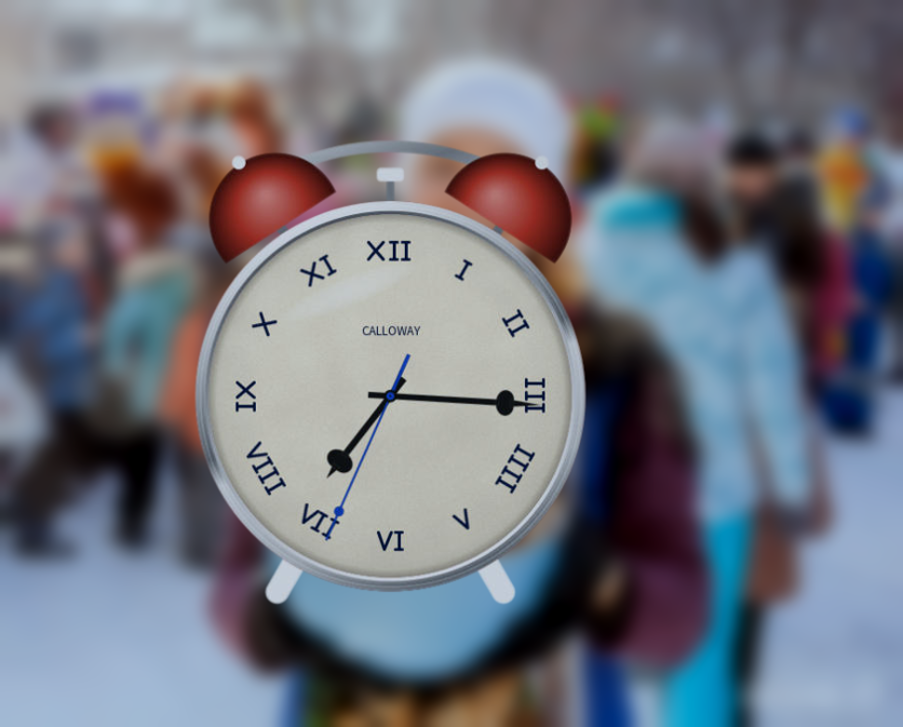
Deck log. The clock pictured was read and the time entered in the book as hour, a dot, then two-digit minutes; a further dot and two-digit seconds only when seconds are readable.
7.15.34
